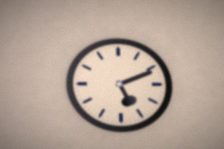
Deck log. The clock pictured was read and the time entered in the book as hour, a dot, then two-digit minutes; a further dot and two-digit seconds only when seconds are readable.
5.11
